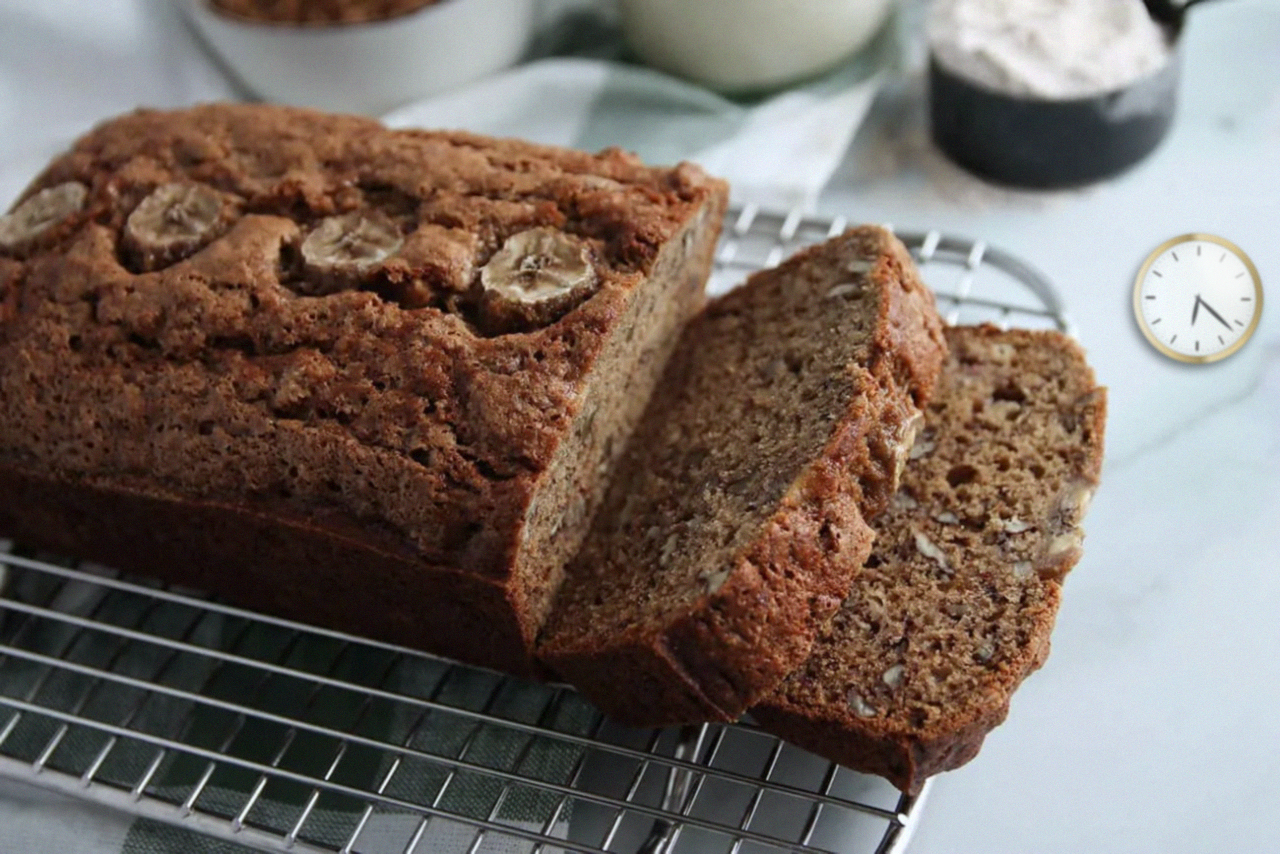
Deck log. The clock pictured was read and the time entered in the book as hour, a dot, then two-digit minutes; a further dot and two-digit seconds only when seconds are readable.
6.22
